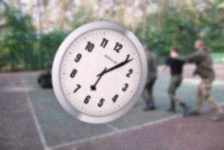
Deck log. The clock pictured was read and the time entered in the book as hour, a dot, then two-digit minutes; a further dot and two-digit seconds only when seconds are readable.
6.06
